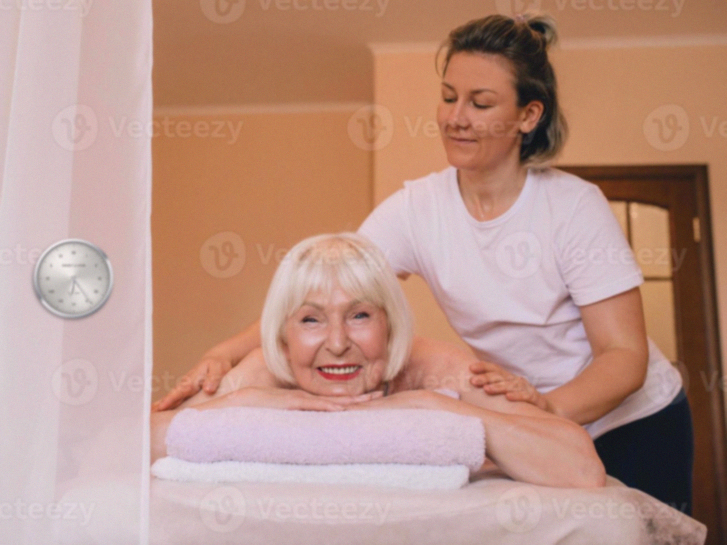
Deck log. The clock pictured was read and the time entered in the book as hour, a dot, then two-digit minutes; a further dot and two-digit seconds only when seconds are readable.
6.24
